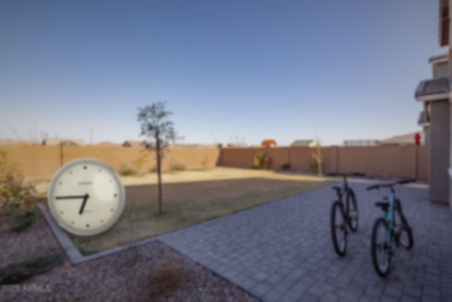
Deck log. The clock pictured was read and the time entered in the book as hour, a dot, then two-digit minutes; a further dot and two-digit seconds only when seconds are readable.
6.45
